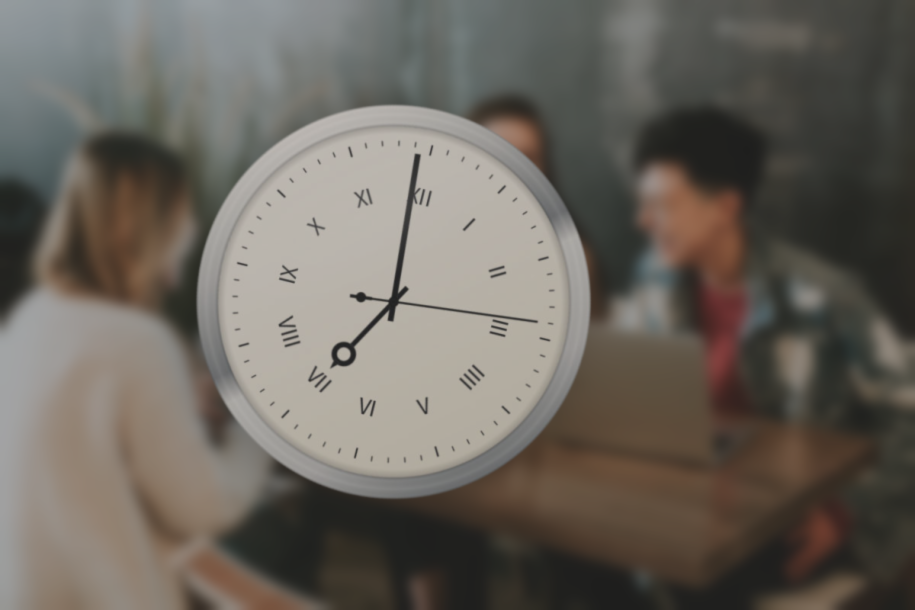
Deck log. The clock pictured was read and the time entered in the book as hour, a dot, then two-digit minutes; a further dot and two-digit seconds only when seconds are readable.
6.59.14
